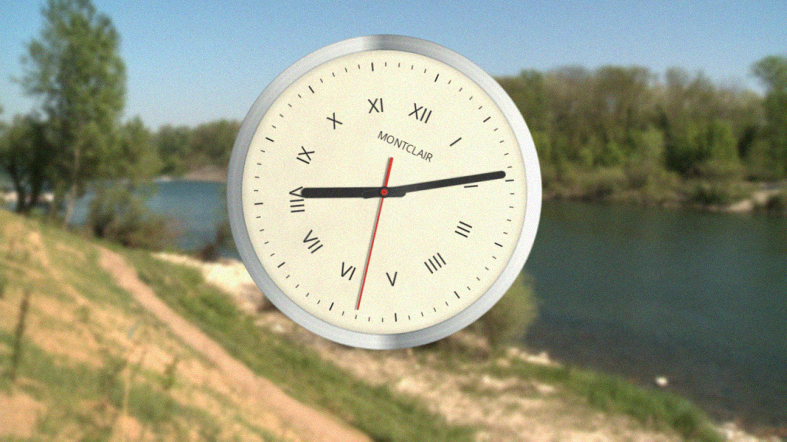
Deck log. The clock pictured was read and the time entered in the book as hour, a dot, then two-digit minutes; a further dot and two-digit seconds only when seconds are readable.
8.09.28
